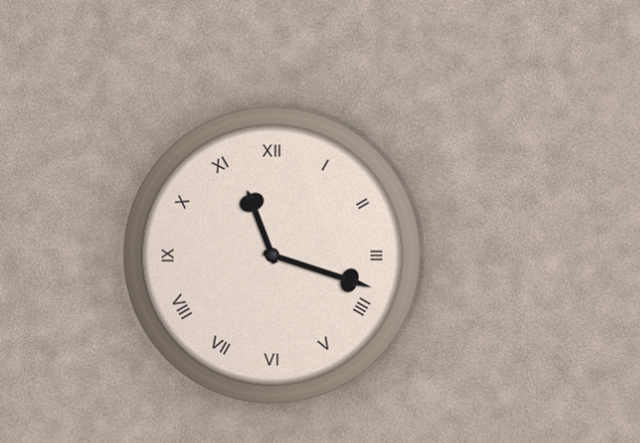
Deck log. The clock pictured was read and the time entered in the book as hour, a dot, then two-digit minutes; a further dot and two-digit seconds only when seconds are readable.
11.18
